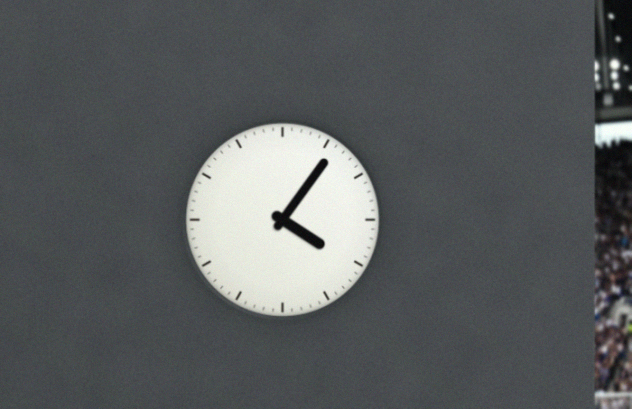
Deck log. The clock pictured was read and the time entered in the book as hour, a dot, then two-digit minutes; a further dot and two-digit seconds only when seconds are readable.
4.06
